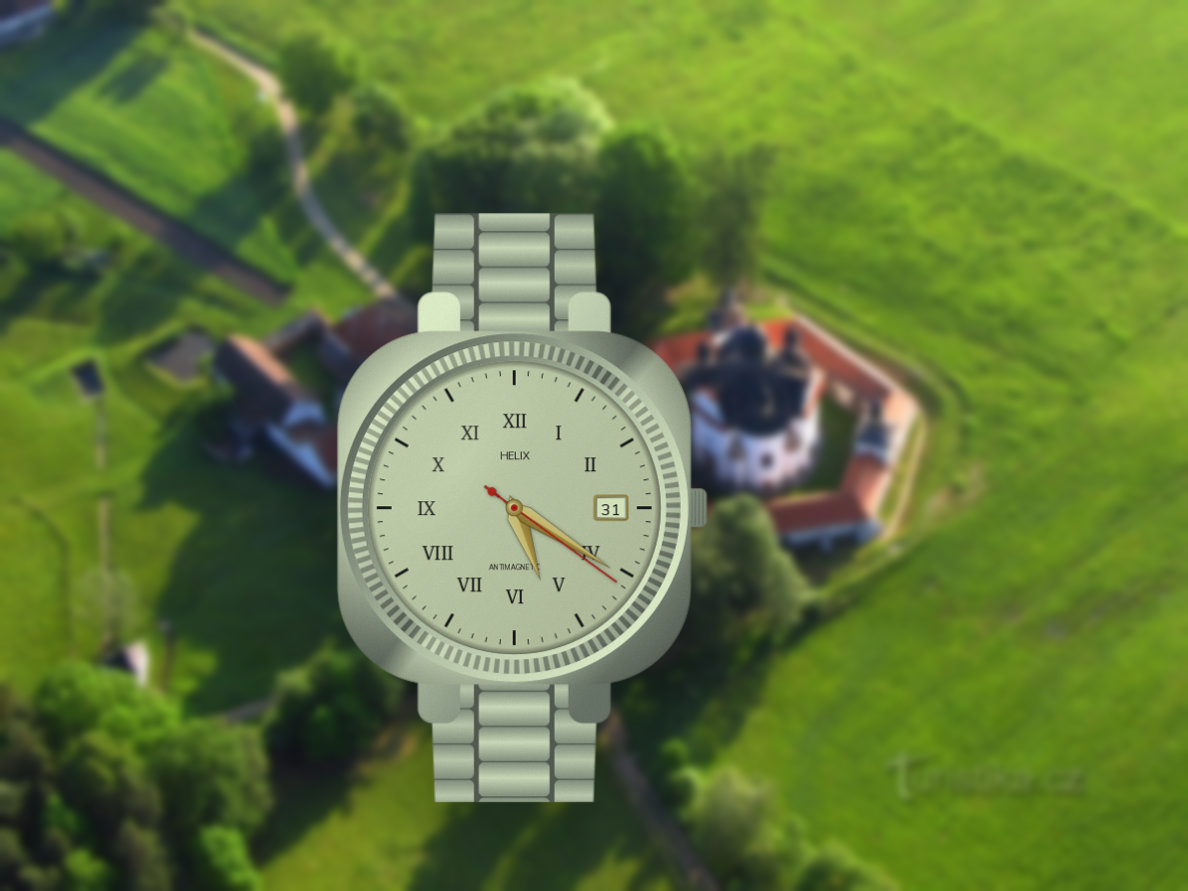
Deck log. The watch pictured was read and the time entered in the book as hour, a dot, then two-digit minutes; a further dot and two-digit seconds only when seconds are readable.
5.20.21
